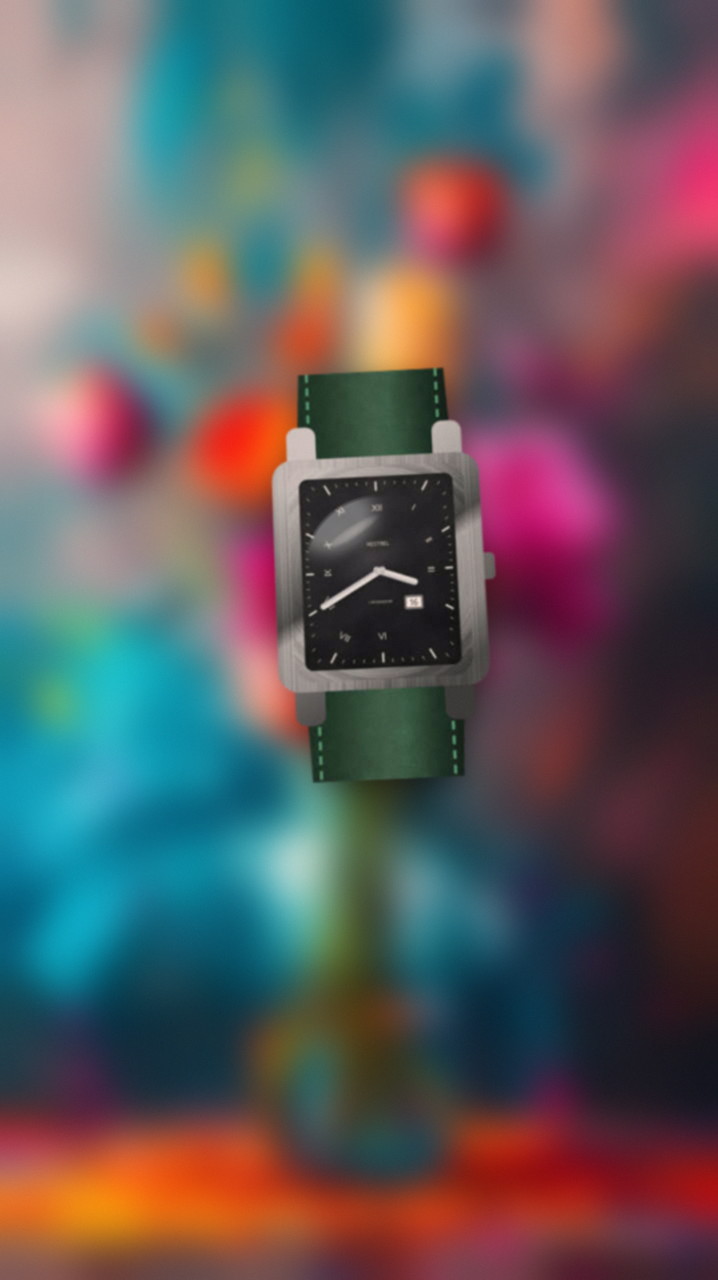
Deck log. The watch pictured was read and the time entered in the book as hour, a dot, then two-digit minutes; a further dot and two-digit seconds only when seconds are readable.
3.40
